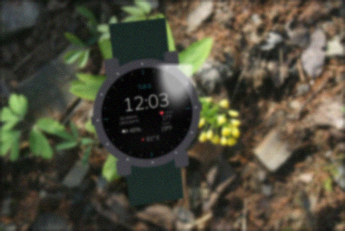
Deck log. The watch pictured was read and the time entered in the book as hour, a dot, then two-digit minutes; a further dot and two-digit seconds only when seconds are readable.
12.03
